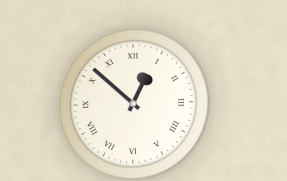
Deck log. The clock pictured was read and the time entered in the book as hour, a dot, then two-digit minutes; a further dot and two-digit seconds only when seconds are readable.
12.52
